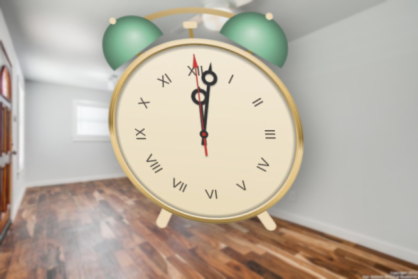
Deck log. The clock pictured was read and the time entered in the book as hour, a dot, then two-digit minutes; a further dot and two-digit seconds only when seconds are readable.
12.02.00
